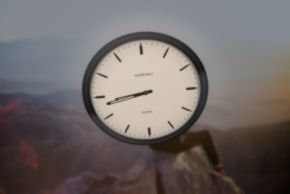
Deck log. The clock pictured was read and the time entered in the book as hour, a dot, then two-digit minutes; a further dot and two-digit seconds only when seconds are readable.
8.43
